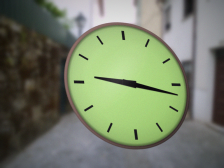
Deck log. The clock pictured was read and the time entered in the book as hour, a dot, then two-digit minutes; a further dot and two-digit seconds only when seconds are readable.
9.17
